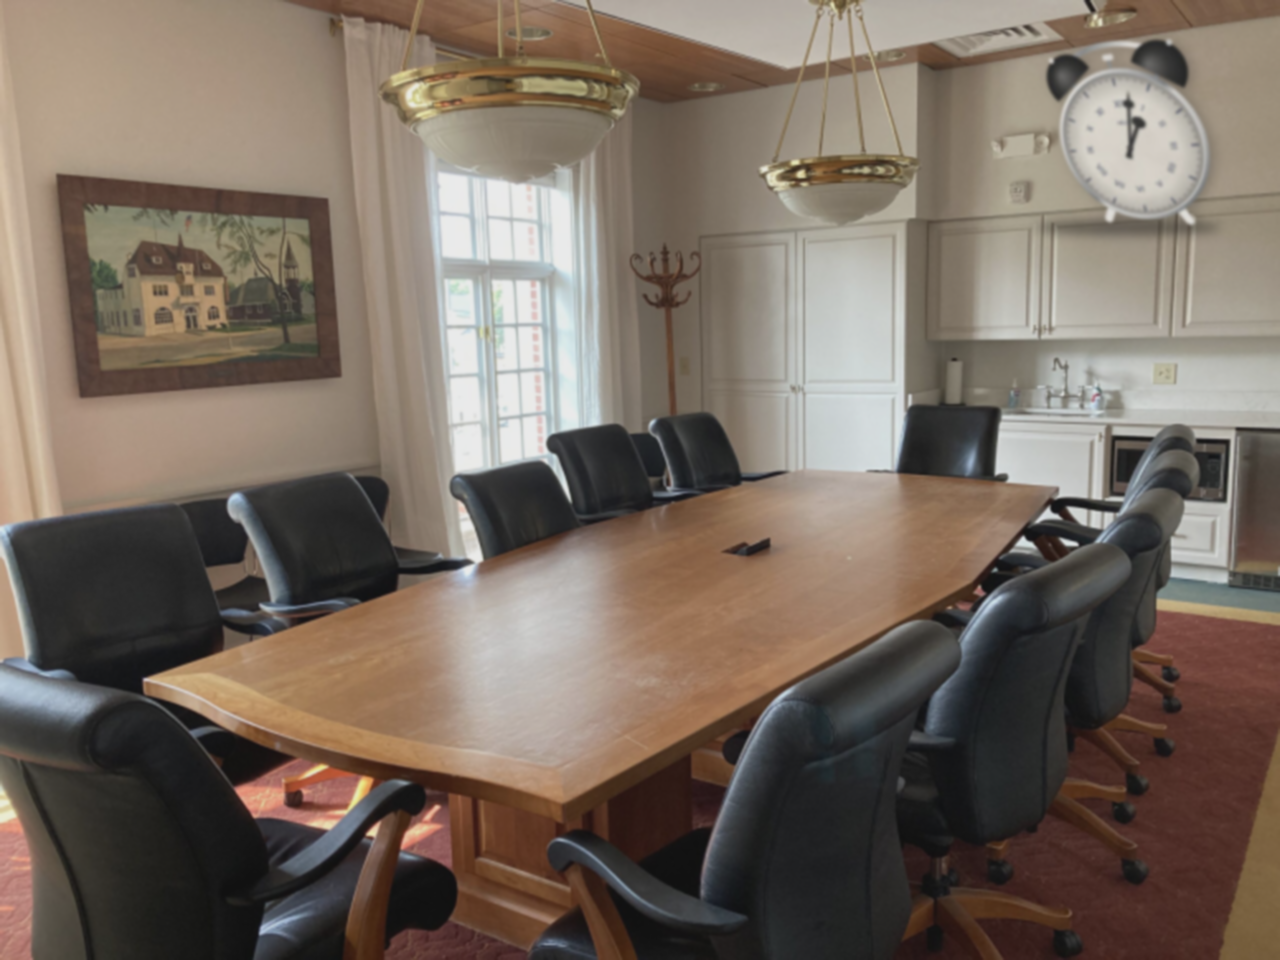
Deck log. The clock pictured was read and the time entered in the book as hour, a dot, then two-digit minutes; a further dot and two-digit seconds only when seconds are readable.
1.02
